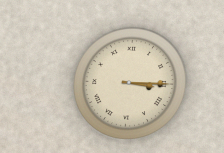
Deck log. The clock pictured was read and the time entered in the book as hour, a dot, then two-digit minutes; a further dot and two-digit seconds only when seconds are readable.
3.15
